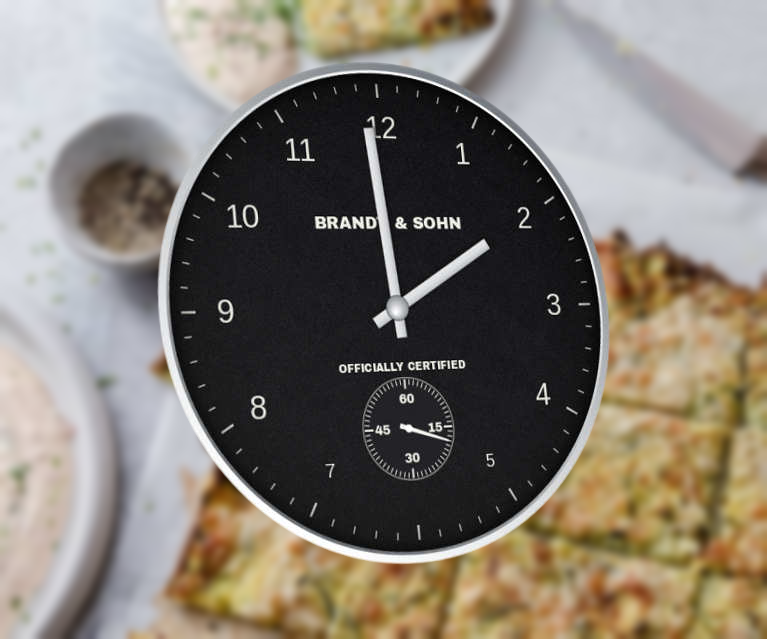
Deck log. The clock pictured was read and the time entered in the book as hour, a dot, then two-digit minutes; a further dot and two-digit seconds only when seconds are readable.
1.59.18
